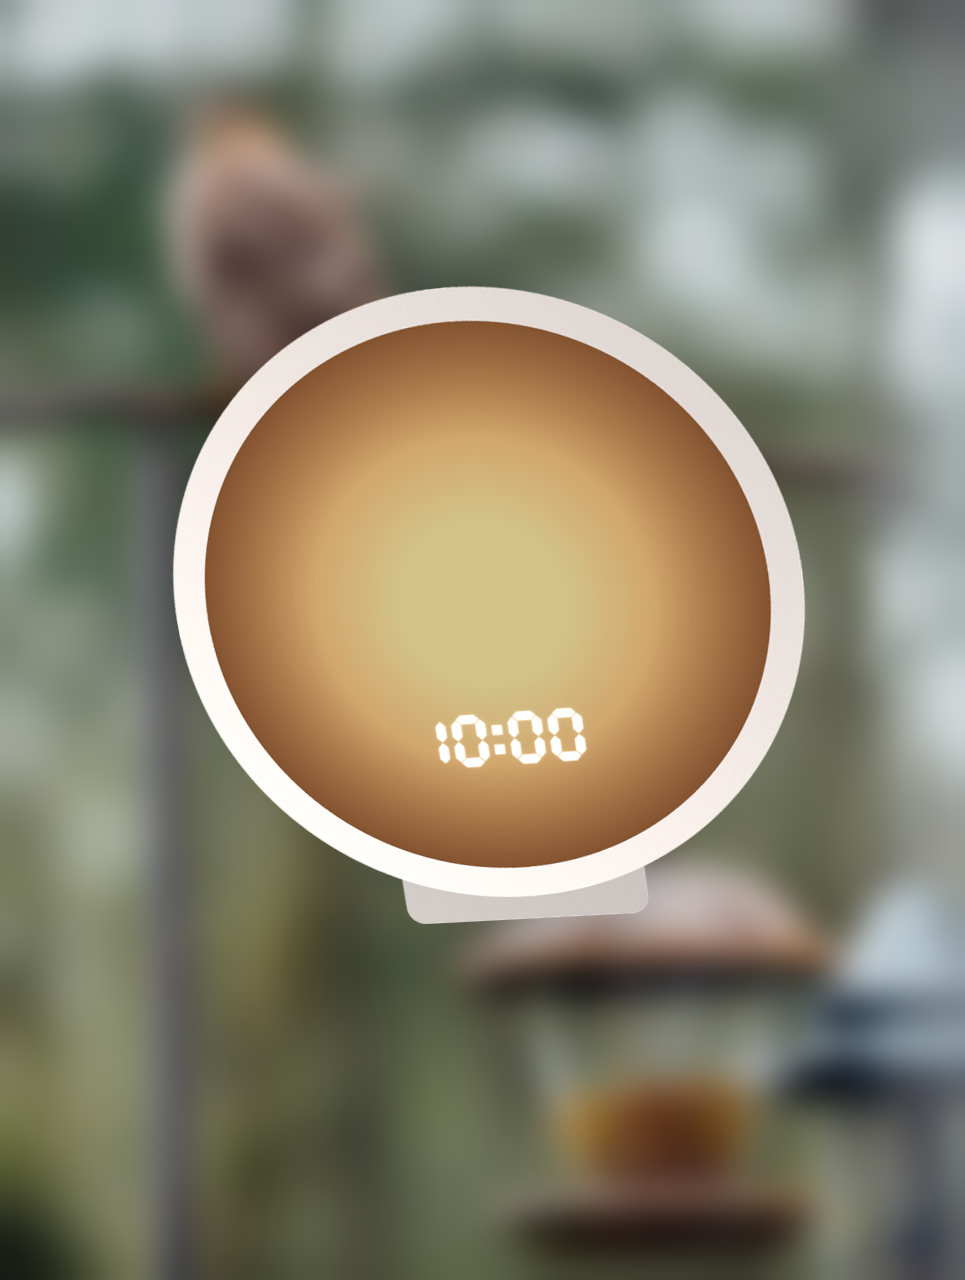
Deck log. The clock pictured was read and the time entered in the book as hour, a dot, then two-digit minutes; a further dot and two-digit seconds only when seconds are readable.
10.00
